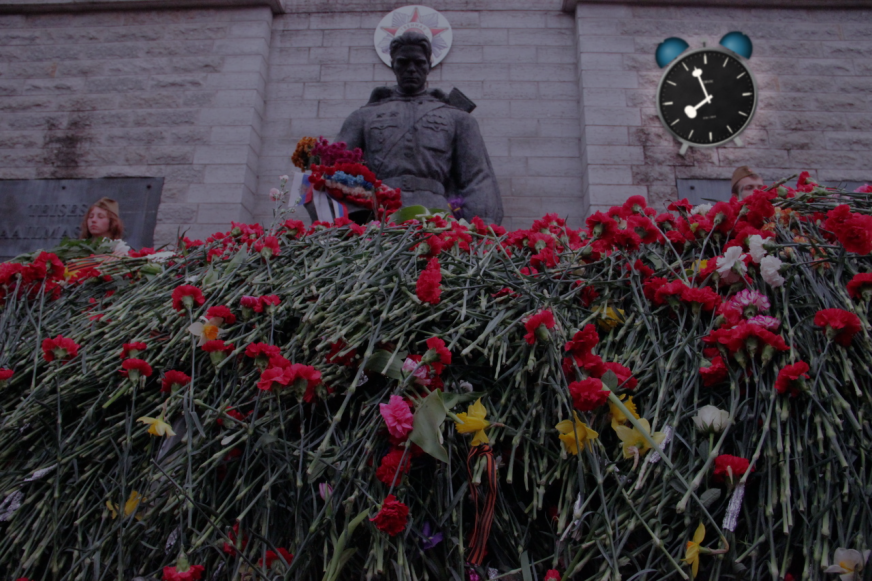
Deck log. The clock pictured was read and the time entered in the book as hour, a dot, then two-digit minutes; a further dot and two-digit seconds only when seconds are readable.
7.57
